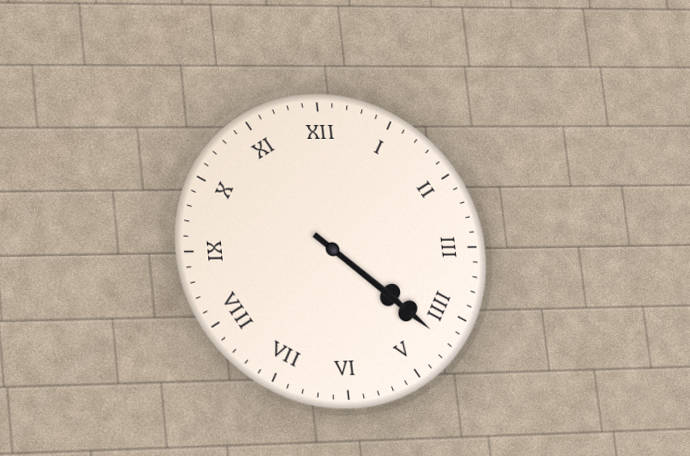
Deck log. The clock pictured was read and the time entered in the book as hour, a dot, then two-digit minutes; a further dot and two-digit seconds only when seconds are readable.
4.22
